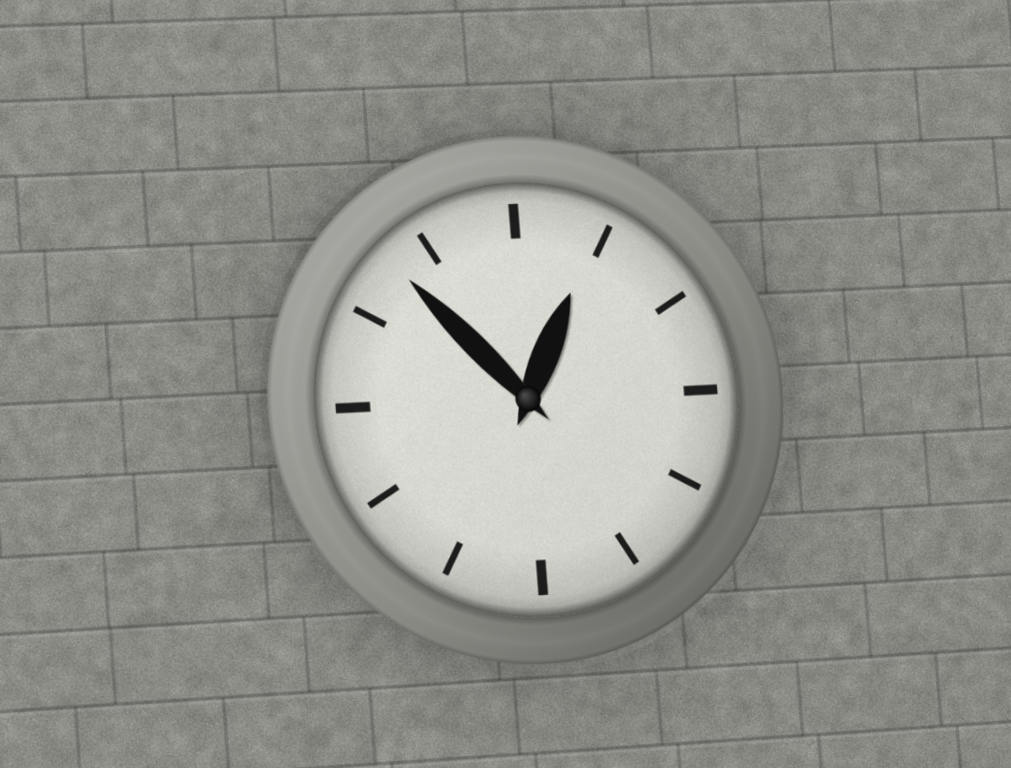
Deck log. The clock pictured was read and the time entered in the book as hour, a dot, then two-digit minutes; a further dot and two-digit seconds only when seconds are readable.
12.53
